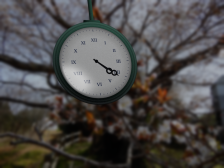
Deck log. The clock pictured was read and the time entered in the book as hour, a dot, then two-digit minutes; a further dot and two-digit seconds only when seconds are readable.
4.21
